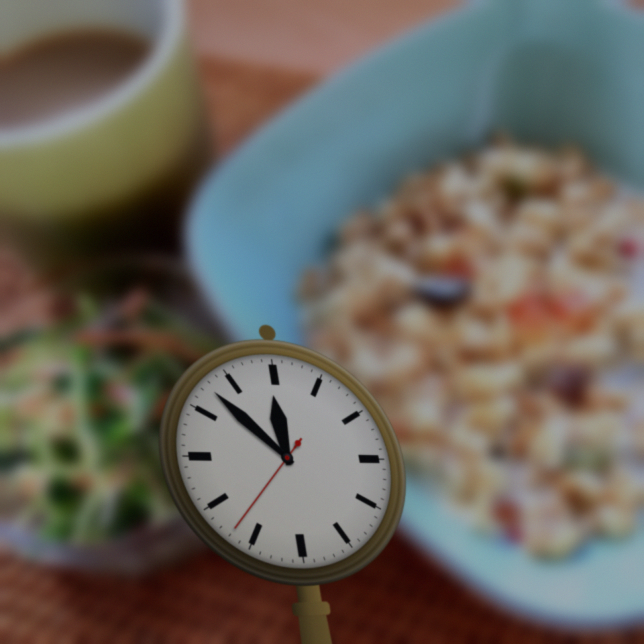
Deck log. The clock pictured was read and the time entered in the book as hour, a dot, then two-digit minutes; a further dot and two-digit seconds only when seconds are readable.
11.52.37
